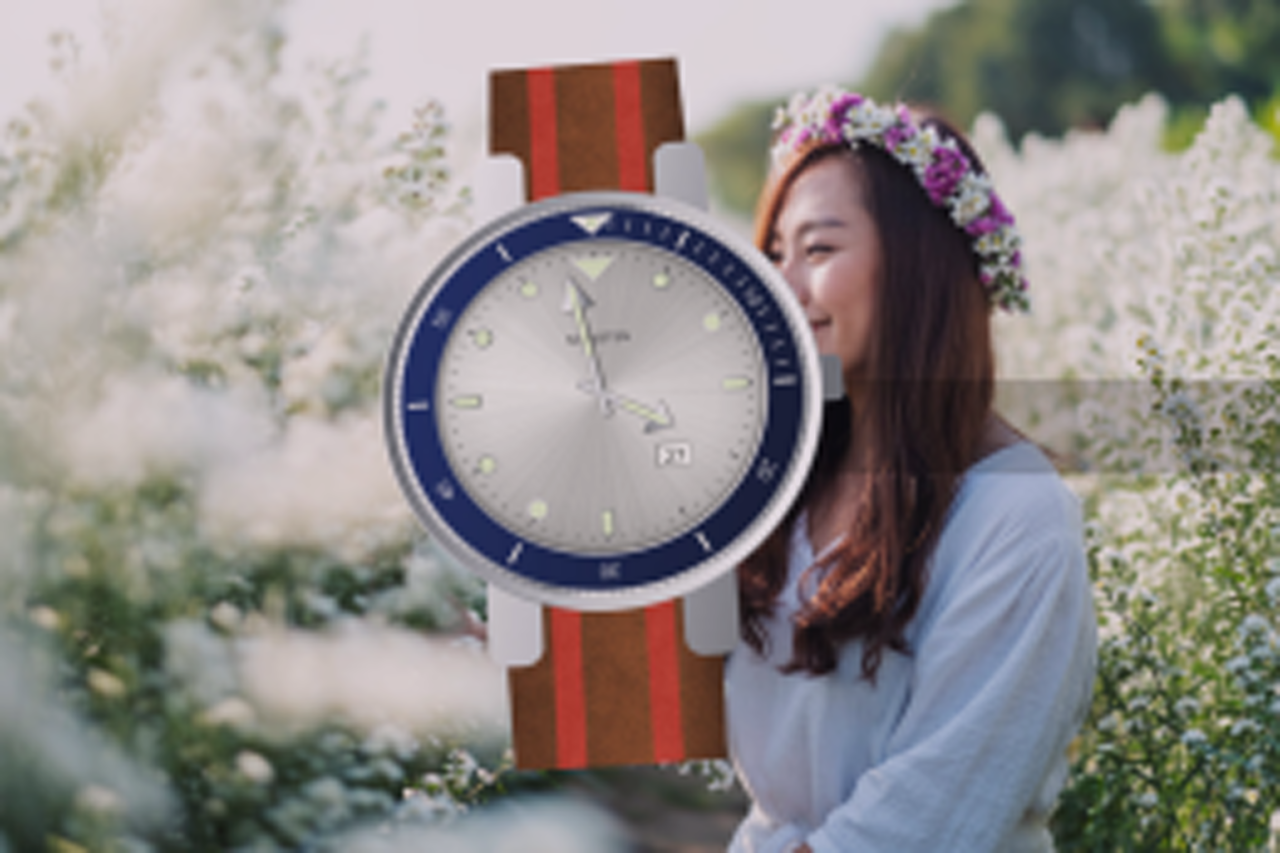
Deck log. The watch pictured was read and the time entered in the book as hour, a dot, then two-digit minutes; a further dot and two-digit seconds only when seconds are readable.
3.58
